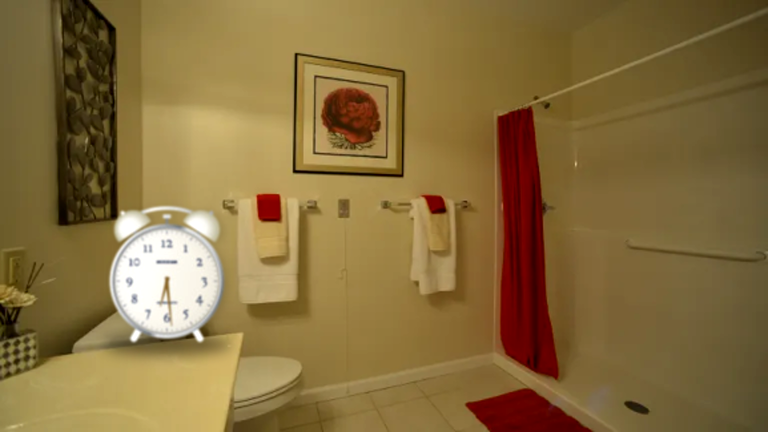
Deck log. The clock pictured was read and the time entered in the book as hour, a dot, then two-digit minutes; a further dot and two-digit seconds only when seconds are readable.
6.29
